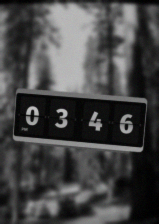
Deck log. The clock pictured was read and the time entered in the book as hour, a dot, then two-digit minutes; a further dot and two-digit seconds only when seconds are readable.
3.46
